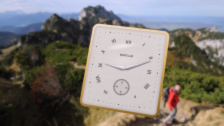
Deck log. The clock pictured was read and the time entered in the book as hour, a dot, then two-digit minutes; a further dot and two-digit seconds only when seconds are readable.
9.11
